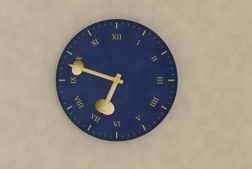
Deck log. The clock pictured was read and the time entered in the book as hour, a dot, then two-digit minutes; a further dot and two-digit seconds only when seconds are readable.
6.48
